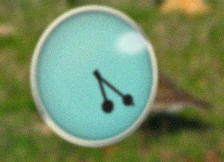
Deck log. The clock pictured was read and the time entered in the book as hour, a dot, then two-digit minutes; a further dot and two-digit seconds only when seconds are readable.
5.21
